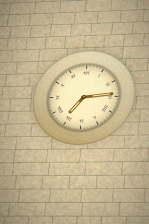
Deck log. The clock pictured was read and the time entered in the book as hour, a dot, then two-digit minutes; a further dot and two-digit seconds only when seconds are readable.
7.14
